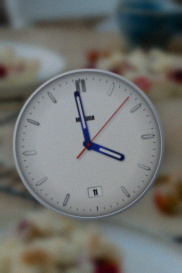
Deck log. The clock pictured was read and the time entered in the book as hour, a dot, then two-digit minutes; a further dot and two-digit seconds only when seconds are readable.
3.59.08
